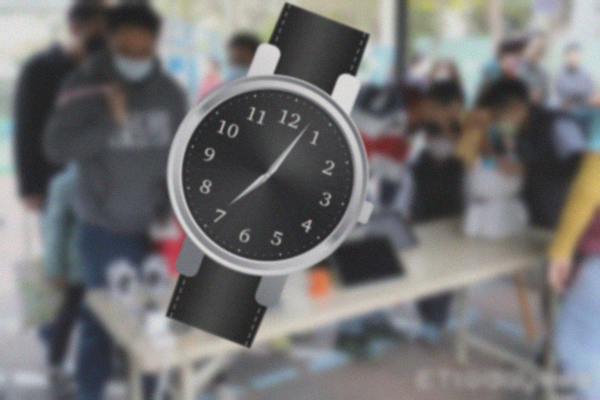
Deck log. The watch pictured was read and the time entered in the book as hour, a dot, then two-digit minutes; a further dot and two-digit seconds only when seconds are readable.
7.03
